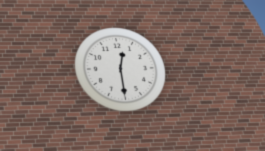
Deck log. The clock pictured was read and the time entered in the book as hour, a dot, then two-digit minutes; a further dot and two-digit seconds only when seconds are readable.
12.30
